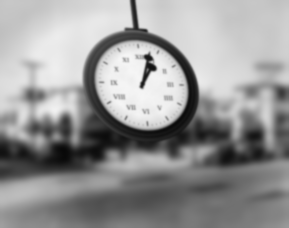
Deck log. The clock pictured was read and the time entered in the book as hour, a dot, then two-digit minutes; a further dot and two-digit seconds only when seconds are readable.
1.03
